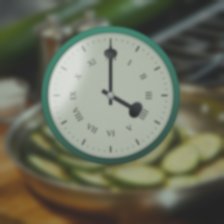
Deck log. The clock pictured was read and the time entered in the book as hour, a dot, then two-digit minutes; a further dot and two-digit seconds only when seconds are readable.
4.00
